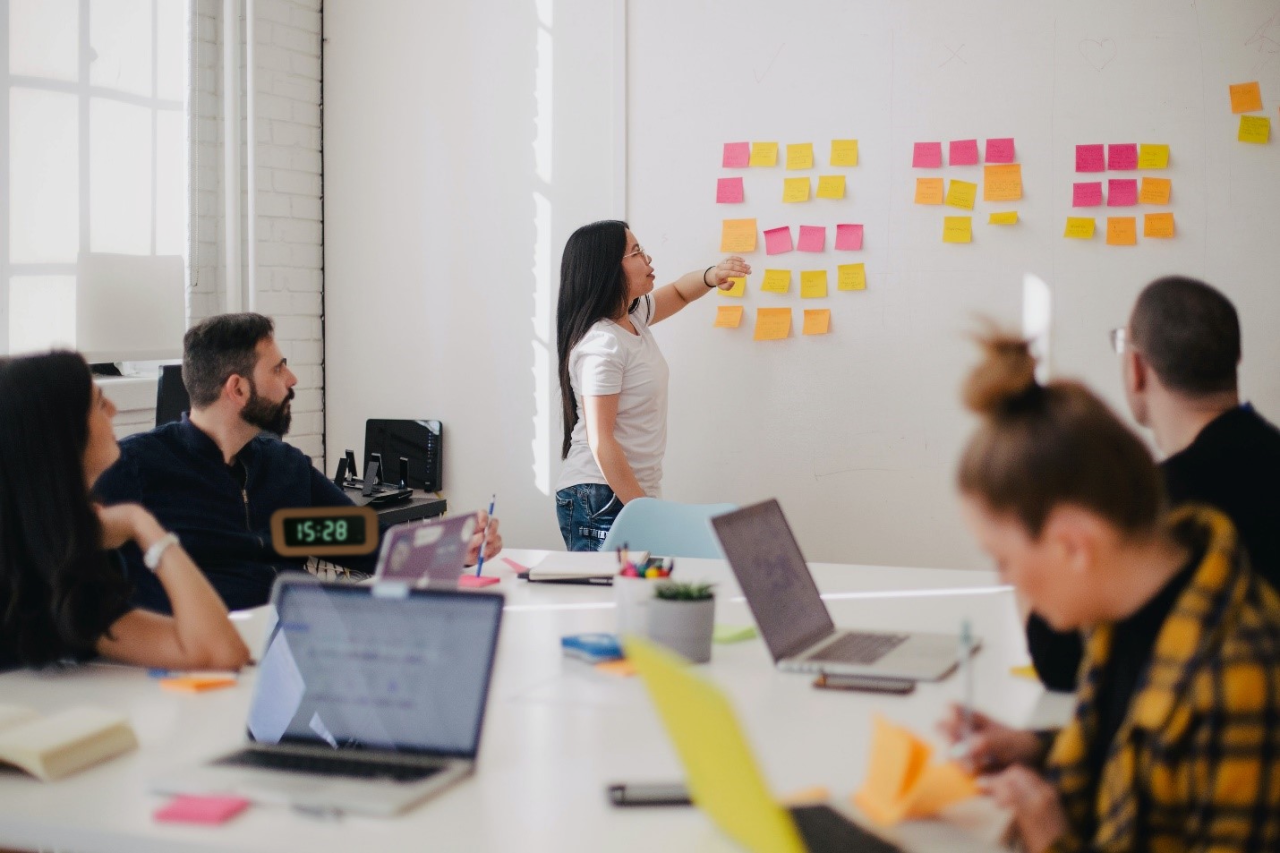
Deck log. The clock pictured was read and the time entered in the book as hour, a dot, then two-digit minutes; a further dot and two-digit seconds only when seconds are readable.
15.28
